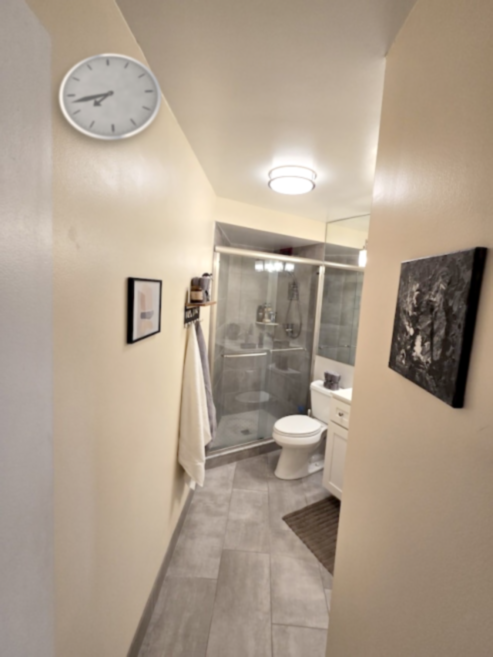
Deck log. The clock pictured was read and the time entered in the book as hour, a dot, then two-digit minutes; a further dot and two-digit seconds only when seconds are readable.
7.43
